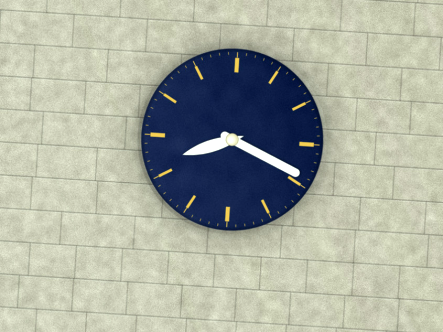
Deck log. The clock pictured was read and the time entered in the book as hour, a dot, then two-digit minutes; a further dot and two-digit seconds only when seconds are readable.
8.19
